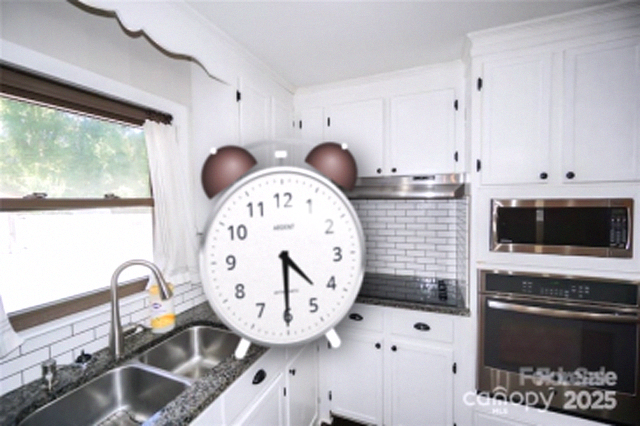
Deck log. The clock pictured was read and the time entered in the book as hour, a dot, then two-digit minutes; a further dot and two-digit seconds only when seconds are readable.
4.30
